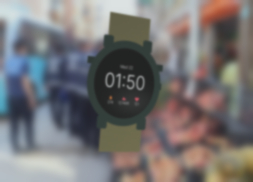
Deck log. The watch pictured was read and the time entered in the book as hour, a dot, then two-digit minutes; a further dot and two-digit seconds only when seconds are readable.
1.50
